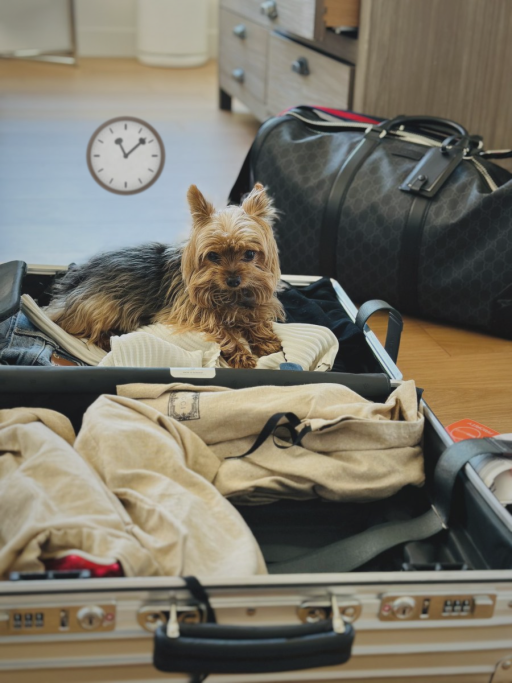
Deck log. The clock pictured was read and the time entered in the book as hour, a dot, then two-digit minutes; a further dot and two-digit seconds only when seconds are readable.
11.08
